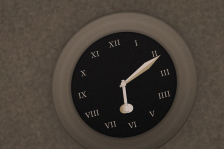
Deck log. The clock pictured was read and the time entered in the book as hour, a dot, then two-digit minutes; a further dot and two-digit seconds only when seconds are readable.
6.11
